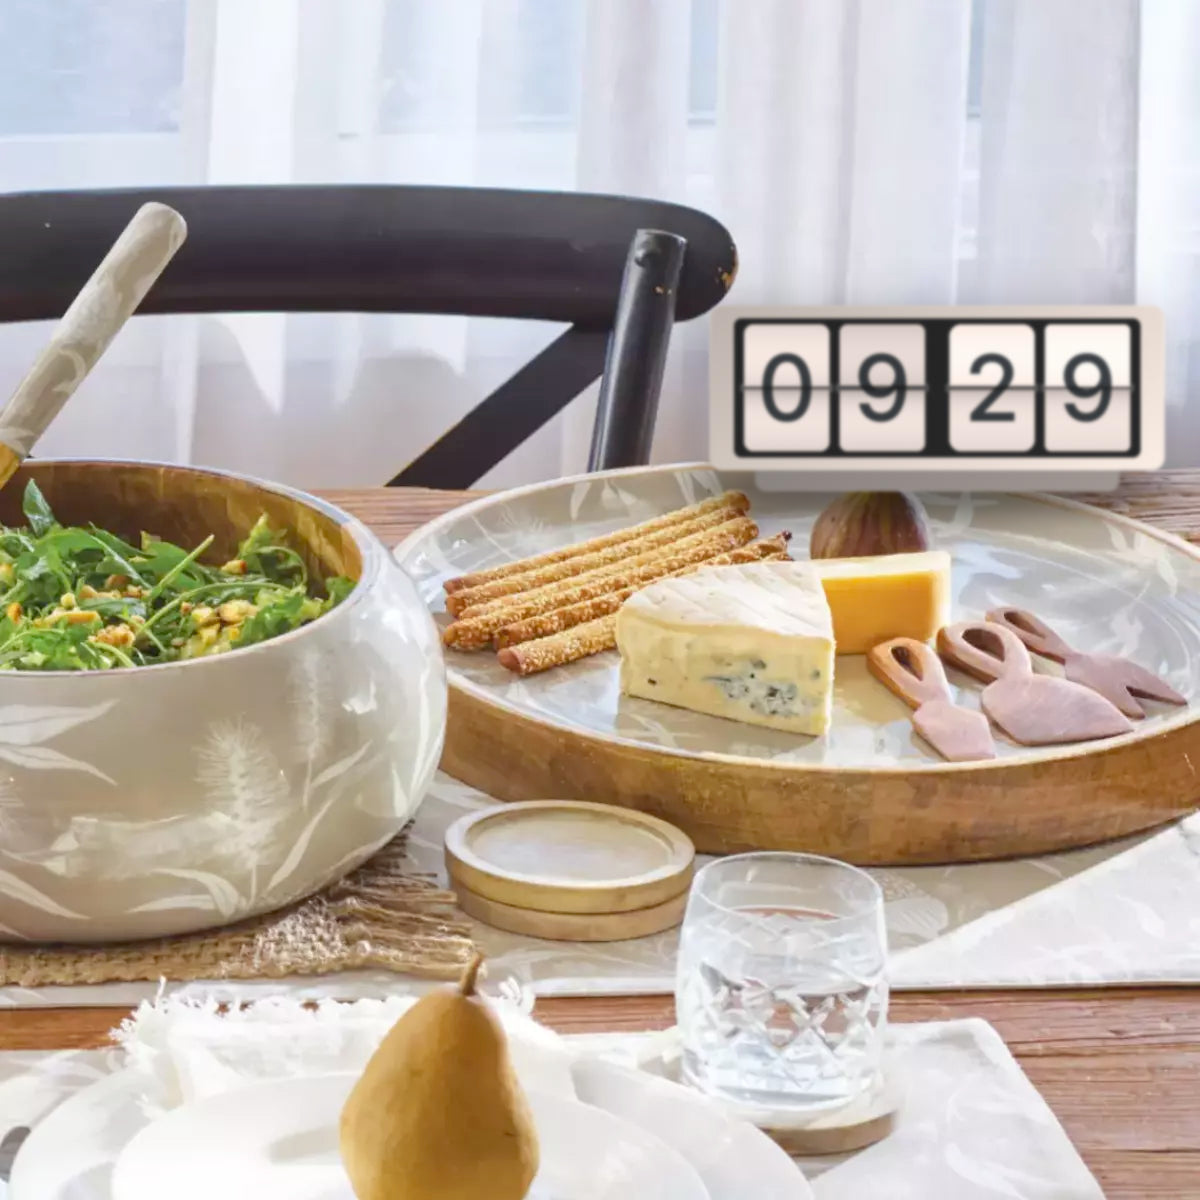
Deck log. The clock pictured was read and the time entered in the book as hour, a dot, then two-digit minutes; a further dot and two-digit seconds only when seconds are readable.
9.29
